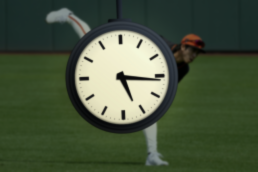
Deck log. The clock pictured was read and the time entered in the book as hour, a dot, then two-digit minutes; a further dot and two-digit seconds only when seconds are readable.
5.16
